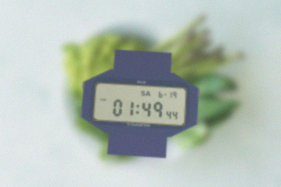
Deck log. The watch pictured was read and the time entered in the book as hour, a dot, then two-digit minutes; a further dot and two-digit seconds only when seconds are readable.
1.49
